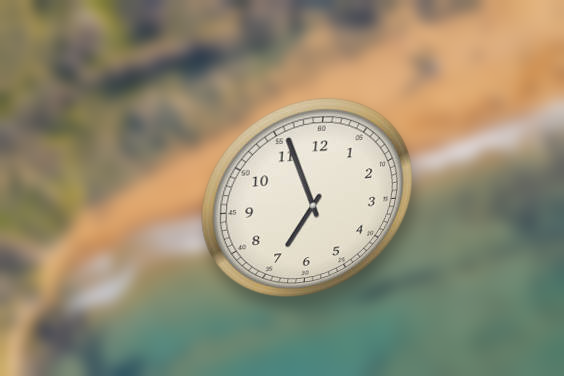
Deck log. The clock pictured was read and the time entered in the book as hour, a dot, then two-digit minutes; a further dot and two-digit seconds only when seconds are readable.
6.56
